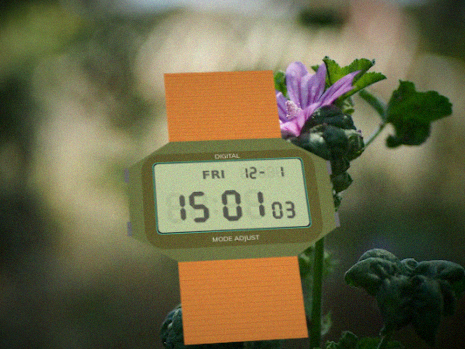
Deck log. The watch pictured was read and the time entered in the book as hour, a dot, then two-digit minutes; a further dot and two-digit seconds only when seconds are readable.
15.01.03
